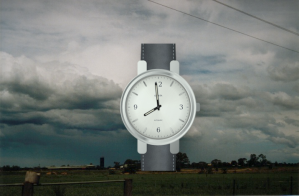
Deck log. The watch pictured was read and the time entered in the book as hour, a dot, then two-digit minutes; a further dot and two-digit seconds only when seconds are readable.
7.59
